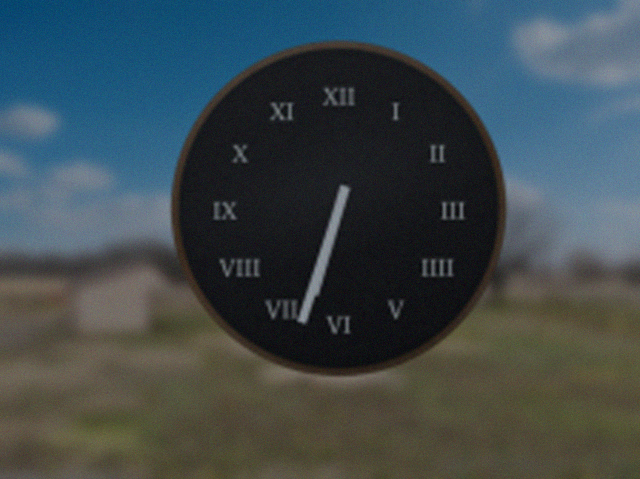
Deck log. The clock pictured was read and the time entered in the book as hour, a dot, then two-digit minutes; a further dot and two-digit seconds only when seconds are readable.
6.33
